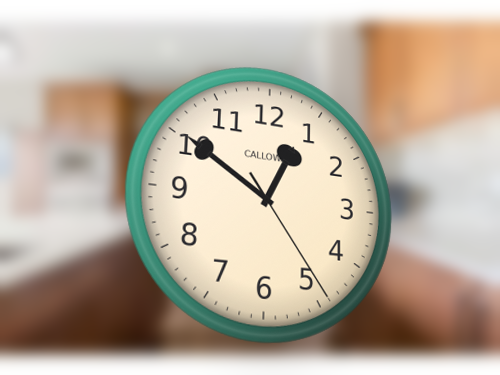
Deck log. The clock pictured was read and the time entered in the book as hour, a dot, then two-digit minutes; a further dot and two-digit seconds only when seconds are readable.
12.50.24
